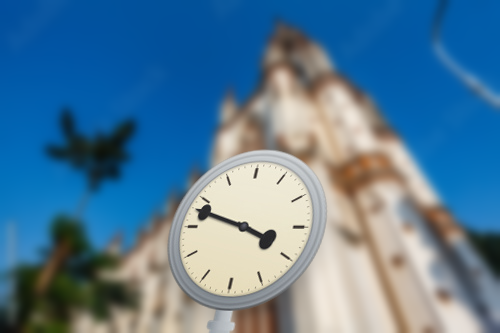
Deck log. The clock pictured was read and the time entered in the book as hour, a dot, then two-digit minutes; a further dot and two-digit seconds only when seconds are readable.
3.48
